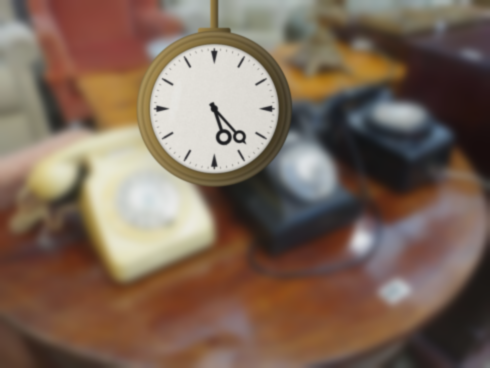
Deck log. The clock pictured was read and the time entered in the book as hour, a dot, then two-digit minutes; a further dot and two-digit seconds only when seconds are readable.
5.23
